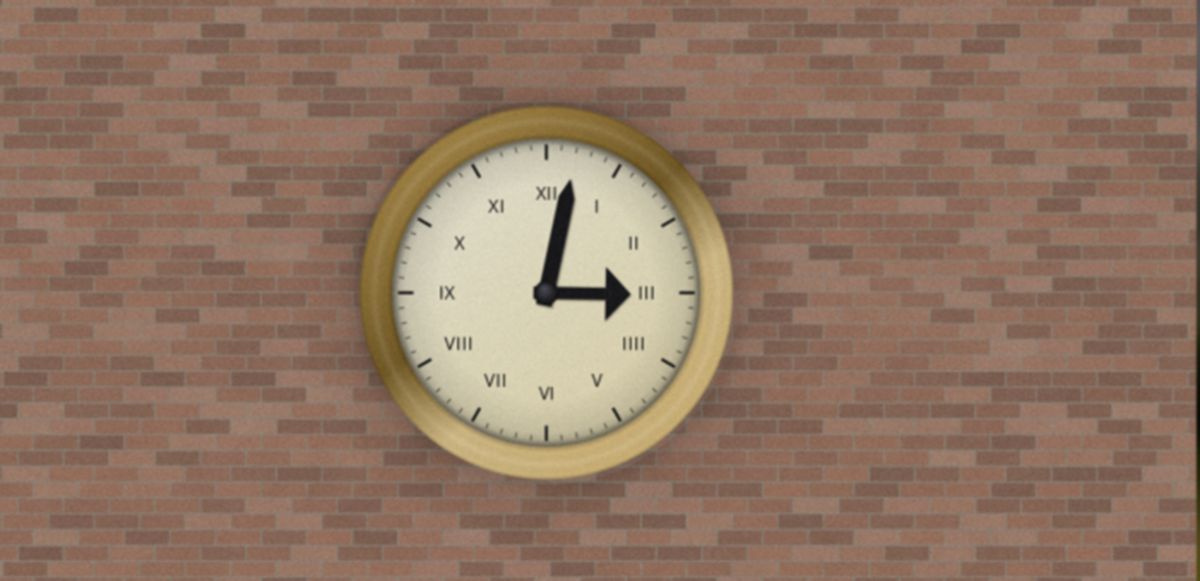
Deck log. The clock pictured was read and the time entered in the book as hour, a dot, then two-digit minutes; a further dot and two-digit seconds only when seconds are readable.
3.02
